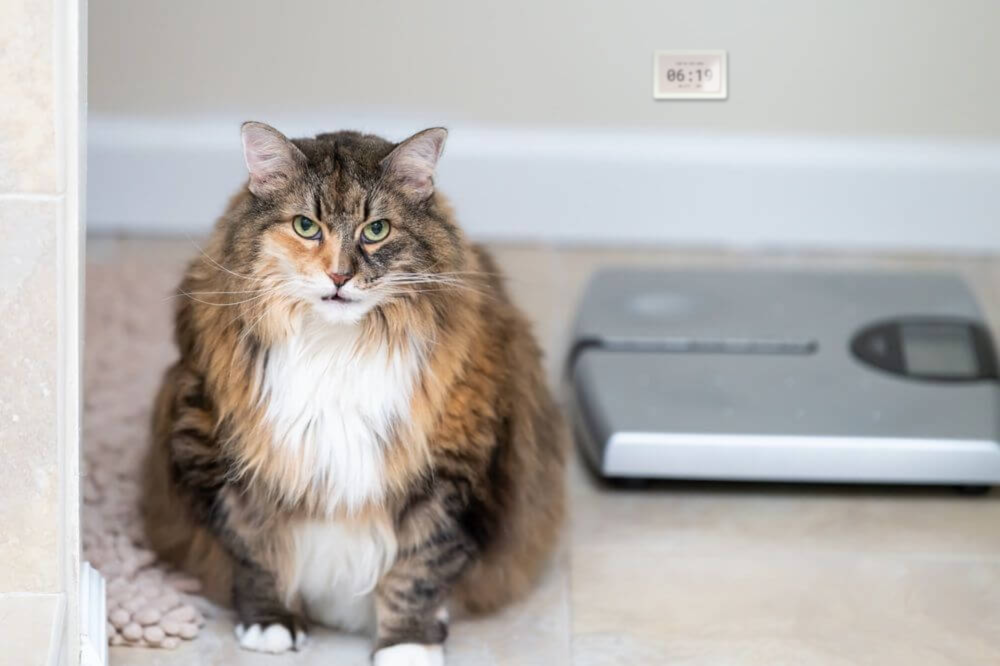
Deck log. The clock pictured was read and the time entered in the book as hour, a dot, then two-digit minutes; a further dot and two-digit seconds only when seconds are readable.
6.19
